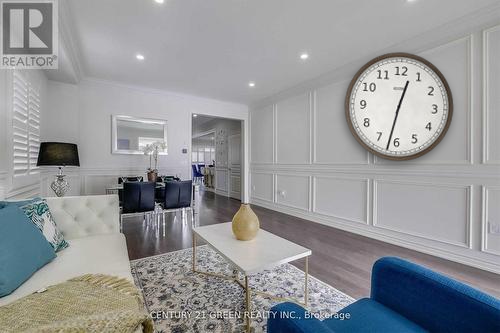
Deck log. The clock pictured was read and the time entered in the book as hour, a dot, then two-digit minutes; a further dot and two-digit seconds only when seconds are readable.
12.32
